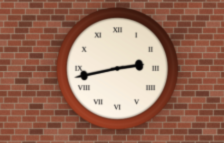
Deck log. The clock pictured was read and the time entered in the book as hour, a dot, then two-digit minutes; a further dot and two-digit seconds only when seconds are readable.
2.43
